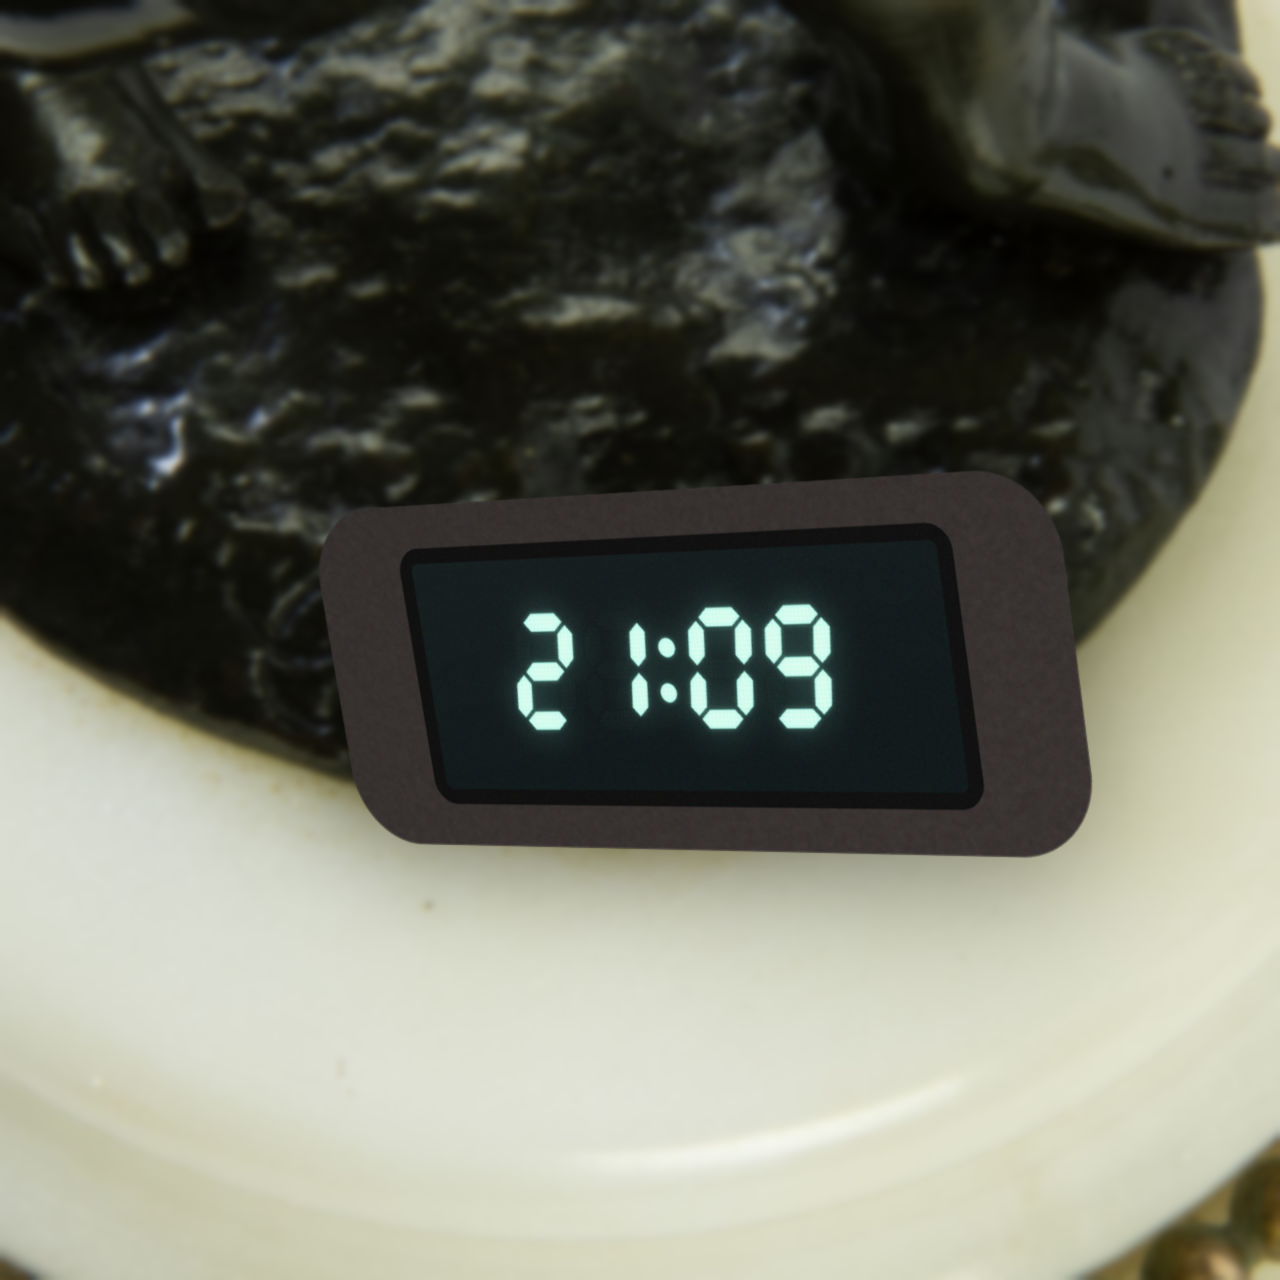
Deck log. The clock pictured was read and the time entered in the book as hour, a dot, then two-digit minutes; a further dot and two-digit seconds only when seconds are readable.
21.09
